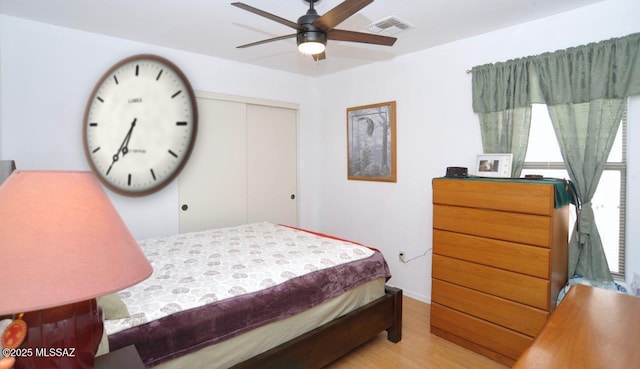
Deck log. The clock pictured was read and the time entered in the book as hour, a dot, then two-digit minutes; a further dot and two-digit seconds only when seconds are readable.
6.35
